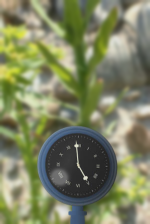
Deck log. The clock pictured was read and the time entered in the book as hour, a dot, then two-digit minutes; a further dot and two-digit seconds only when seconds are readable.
4.59
